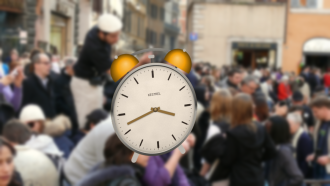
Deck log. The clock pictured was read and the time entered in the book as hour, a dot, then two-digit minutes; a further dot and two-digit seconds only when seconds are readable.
3.42
